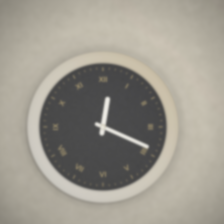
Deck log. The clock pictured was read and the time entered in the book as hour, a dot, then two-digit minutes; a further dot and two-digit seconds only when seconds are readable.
12.19
